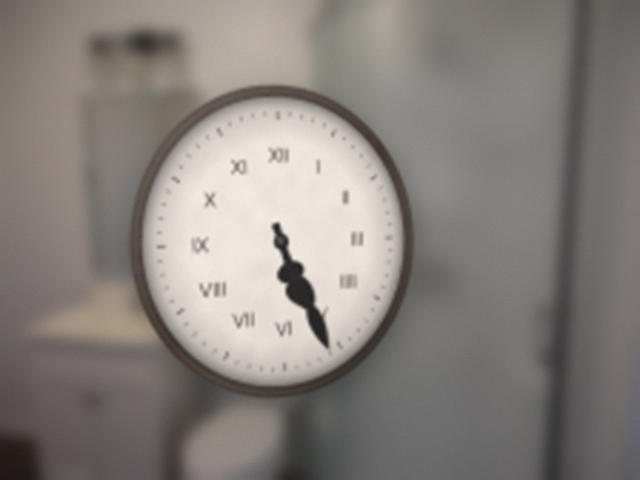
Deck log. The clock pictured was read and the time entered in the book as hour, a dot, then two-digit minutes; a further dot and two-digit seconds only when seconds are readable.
5.26
